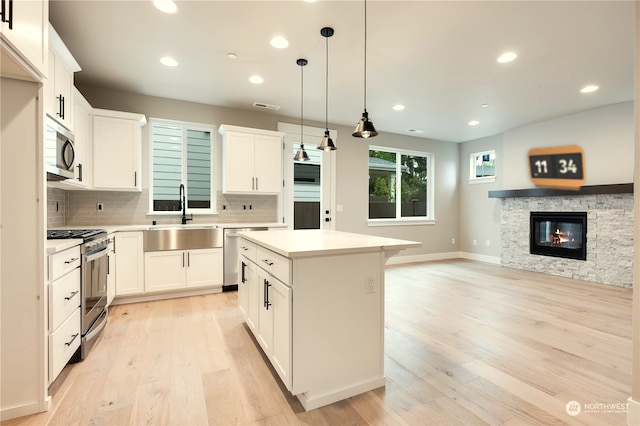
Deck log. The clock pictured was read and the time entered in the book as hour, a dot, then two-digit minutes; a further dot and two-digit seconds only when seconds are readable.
11.34
